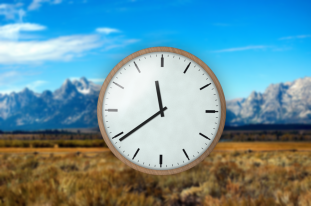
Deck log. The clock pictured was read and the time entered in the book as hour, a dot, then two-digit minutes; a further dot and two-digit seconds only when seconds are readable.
11.39
